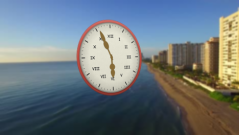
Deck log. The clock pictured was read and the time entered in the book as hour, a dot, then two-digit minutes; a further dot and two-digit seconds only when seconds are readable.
5.56
